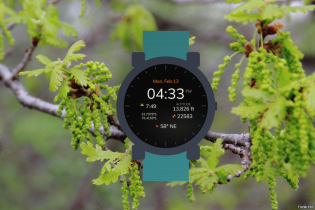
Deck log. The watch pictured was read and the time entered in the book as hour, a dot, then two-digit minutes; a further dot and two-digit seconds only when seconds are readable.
4.33
